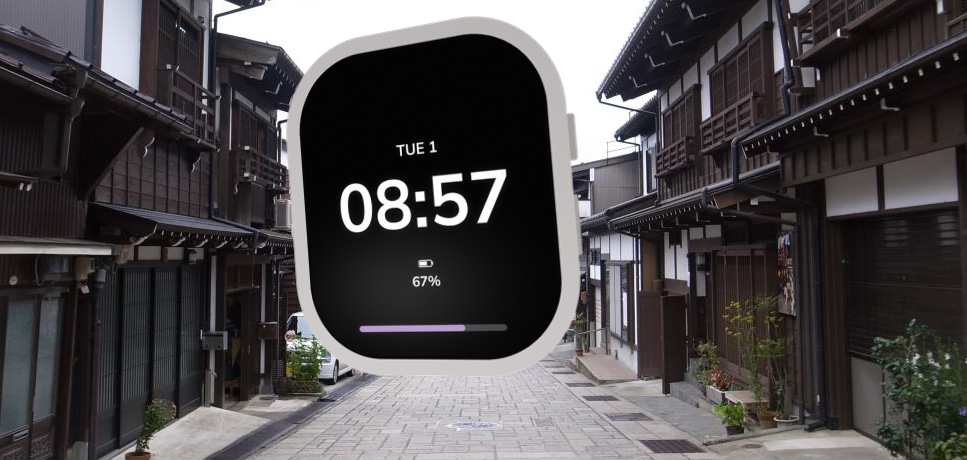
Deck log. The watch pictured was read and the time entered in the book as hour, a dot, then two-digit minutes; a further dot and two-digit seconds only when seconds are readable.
8.57
